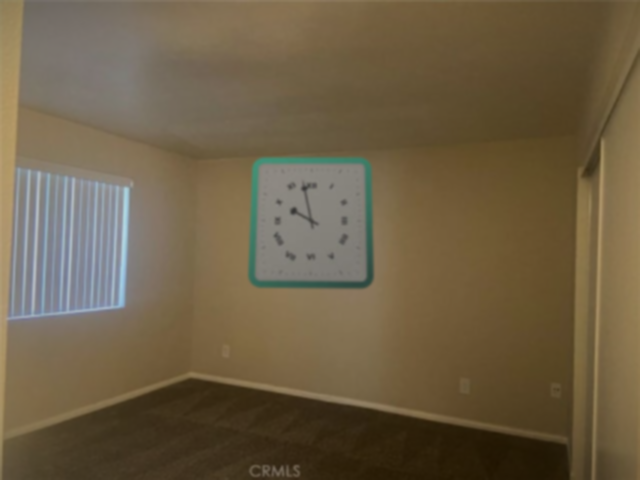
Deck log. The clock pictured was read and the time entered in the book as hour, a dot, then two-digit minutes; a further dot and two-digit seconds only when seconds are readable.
9.58
